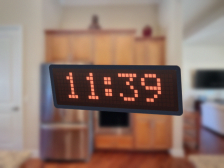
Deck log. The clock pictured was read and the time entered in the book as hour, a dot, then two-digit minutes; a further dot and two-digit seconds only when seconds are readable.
11.39
